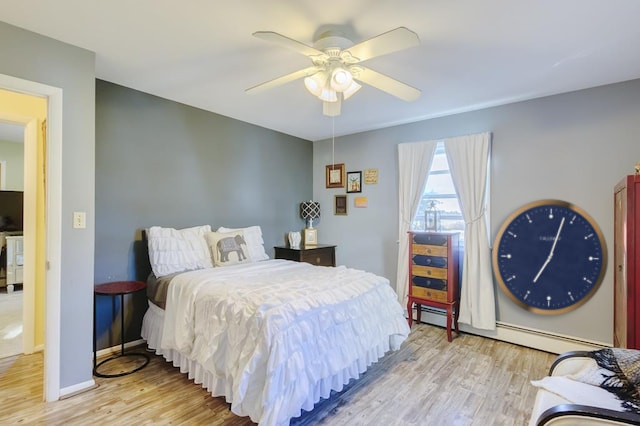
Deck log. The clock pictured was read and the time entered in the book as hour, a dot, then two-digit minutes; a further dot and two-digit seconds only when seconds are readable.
7.03
